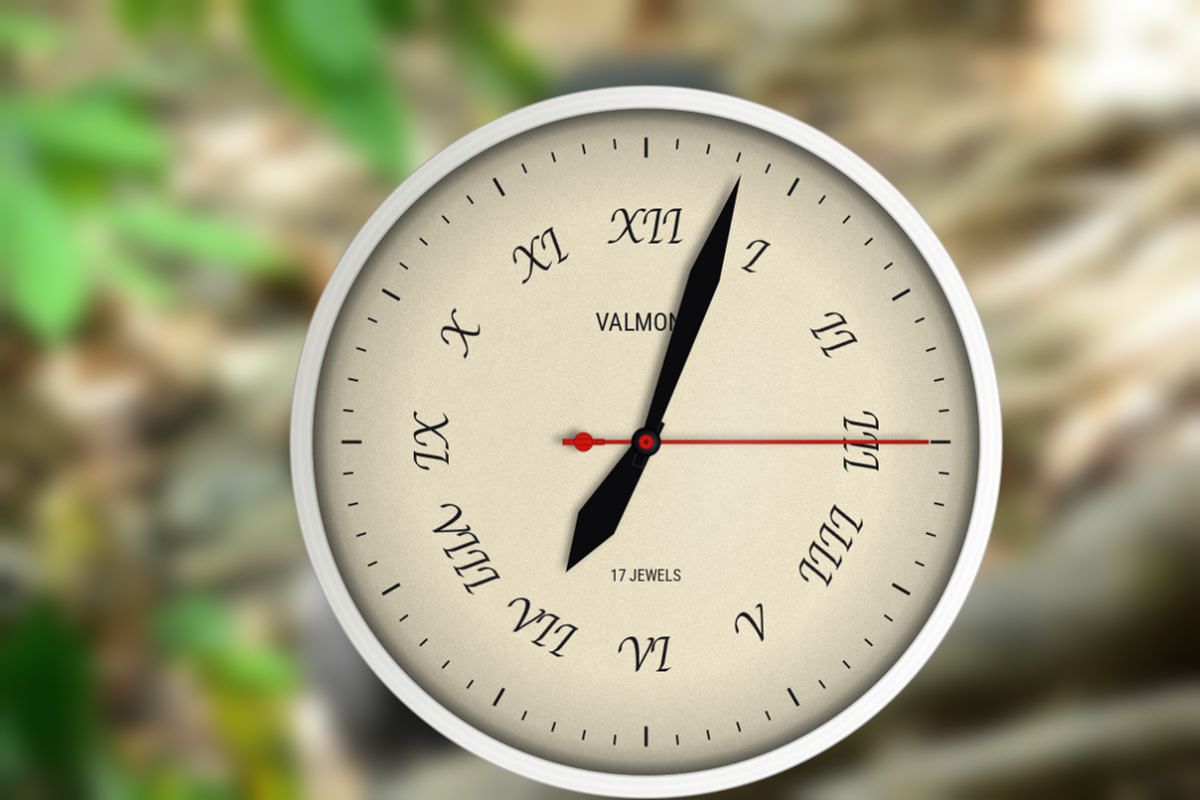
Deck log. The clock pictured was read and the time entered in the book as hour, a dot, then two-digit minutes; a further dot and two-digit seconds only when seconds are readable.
7.03.15
